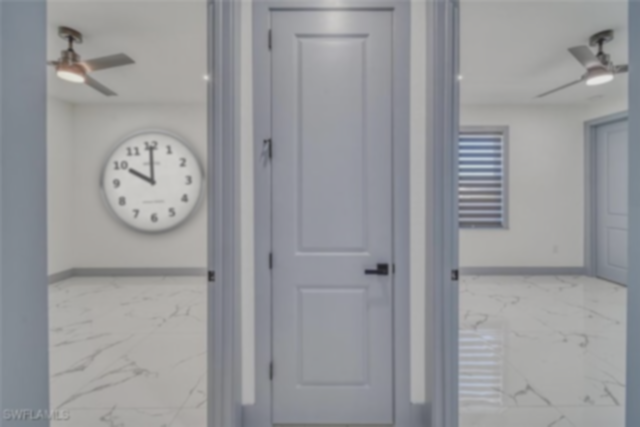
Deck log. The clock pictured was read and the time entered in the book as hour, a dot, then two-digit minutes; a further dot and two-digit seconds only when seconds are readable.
10.00
